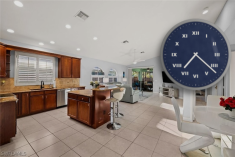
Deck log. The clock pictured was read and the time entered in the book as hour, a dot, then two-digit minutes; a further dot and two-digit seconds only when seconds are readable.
7.22
